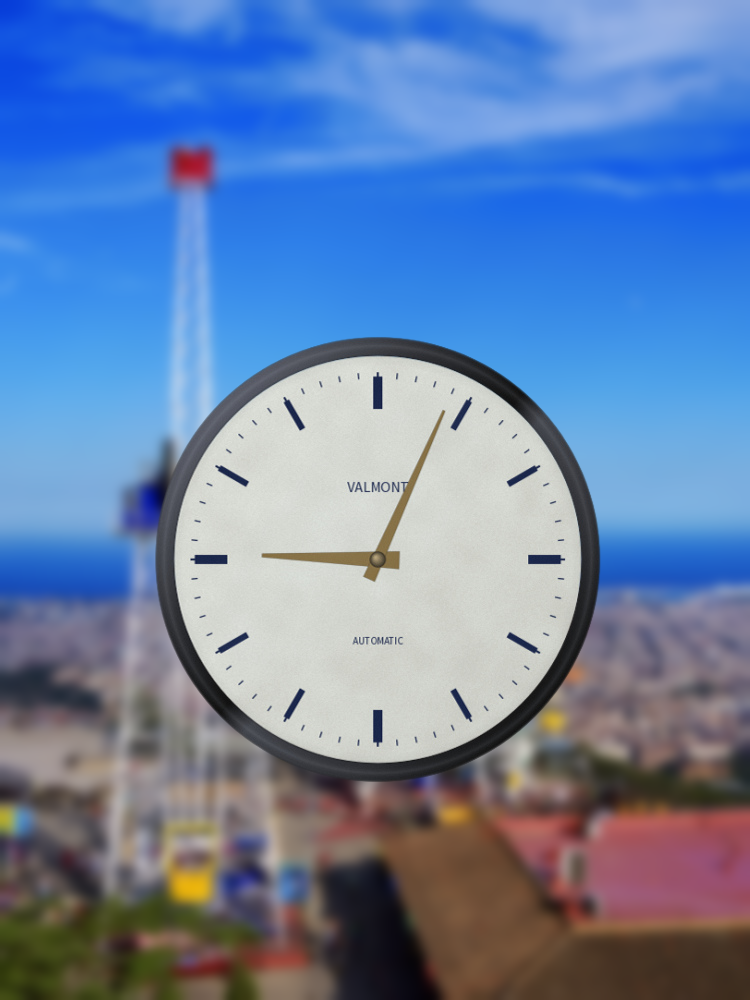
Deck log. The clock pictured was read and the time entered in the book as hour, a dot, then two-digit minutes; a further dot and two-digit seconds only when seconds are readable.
9.04
